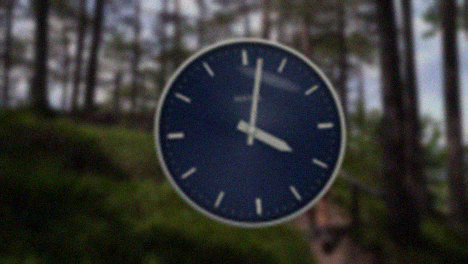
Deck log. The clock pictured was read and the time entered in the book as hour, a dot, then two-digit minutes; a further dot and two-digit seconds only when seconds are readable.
4.02
